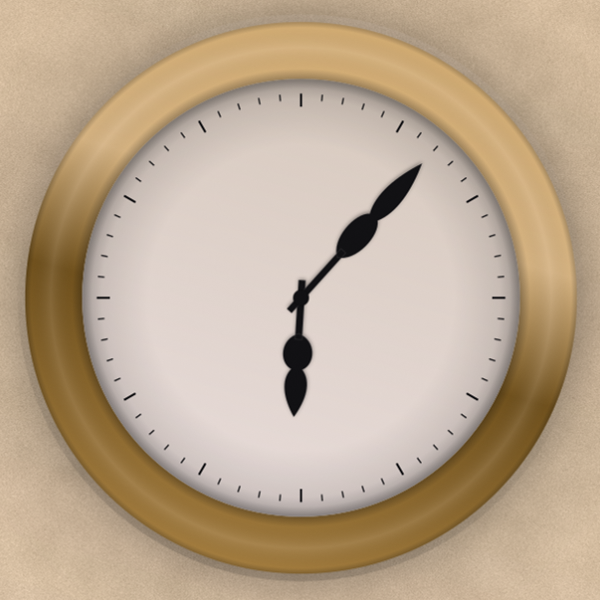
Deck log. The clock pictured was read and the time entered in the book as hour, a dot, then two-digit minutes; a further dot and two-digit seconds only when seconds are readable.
6.07
